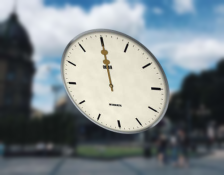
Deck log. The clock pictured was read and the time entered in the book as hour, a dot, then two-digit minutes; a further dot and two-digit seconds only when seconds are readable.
12.00
